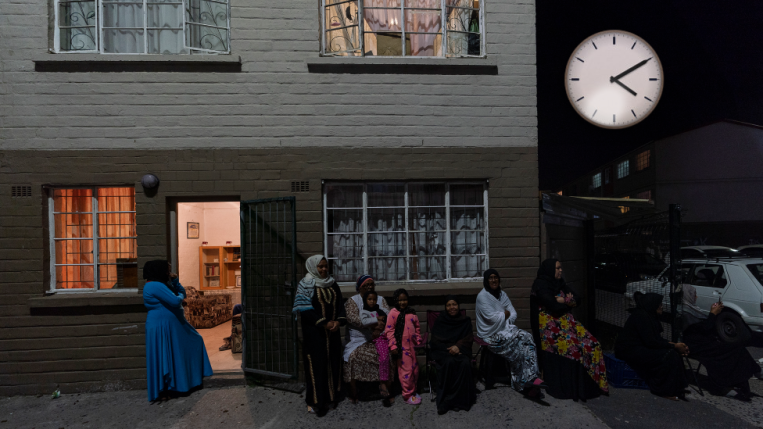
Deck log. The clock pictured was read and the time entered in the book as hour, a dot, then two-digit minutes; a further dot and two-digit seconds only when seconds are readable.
4.10
